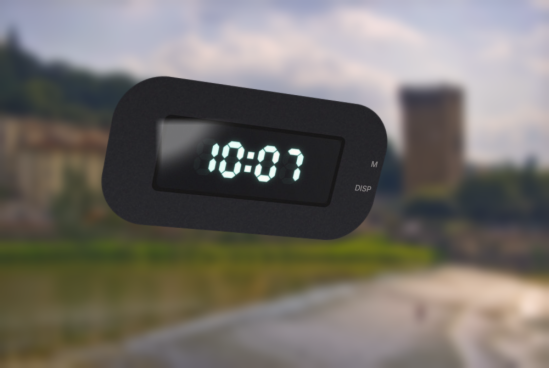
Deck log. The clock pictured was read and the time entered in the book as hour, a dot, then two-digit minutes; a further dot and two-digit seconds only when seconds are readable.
10.07
